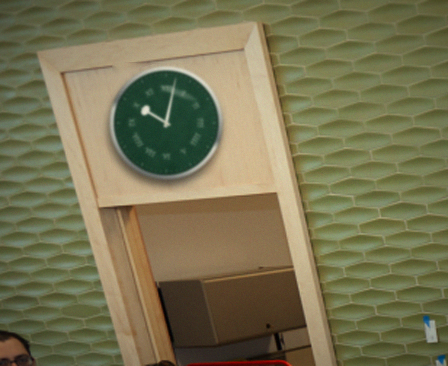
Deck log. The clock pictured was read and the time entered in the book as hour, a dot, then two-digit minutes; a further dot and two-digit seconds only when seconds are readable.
10.02
